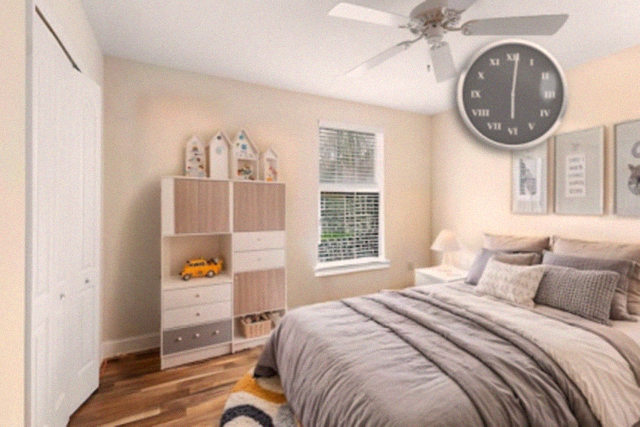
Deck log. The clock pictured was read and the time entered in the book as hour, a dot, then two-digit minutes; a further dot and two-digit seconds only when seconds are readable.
6.01
